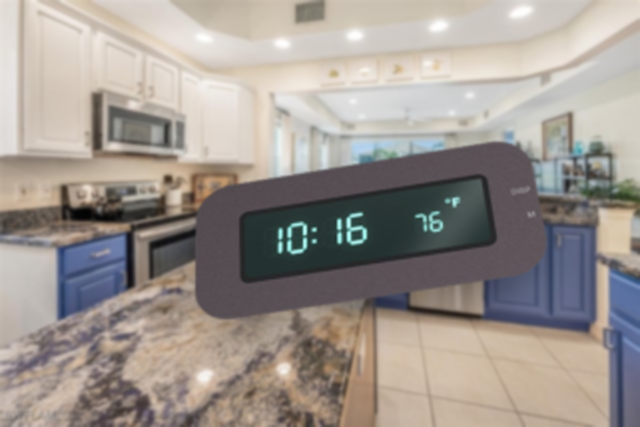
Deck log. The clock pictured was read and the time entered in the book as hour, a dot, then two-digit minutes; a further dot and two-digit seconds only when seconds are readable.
10.16
